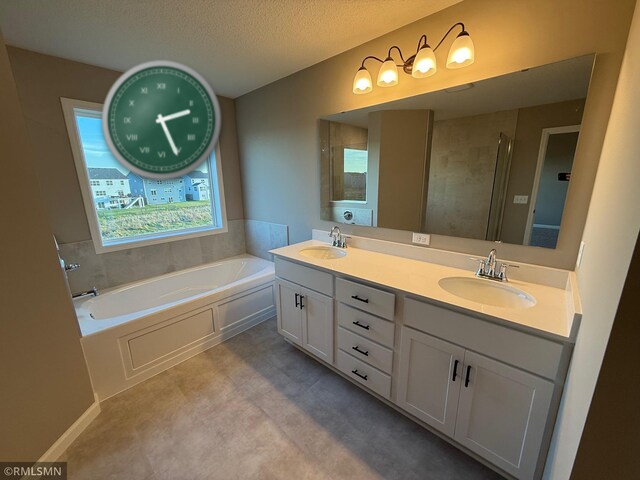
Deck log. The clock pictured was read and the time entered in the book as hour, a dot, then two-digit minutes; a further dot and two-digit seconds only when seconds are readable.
2.26
